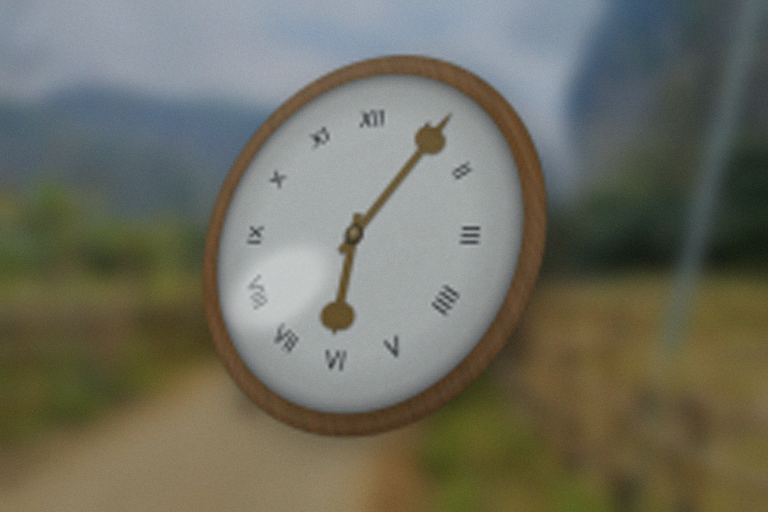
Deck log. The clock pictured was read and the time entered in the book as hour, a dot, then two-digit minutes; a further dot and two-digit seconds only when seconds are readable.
6.06
